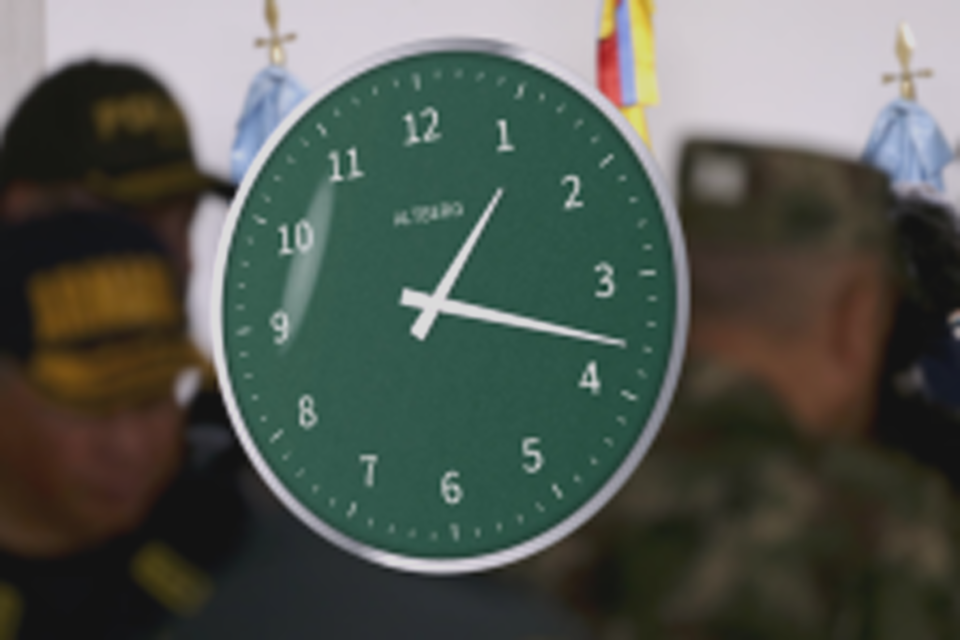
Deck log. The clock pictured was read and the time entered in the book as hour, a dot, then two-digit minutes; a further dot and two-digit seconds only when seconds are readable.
1.18
